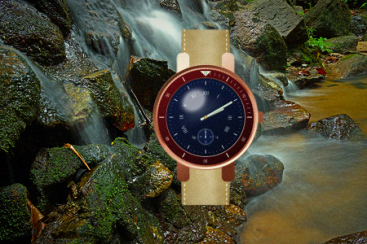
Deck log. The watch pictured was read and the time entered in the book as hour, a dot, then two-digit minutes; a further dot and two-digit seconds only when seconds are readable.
2.10
